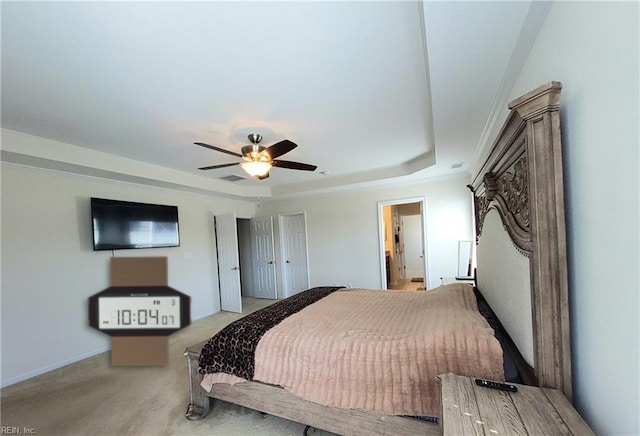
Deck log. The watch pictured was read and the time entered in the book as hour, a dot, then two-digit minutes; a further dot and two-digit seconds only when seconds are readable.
10.04
